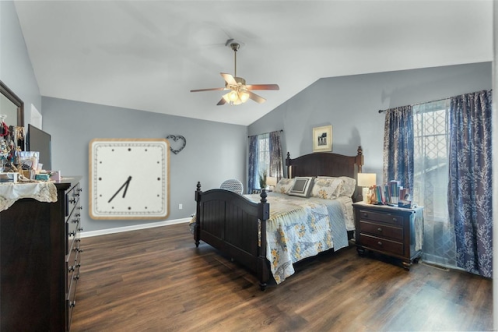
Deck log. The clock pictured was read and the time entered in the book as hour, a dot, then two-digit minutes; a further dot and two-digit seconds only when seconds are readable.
6.37
